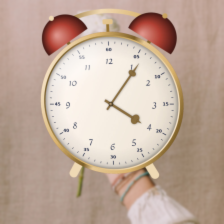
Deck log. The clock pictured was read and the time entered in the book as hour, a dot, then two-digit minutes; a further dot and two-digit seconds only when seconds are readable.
4.06
